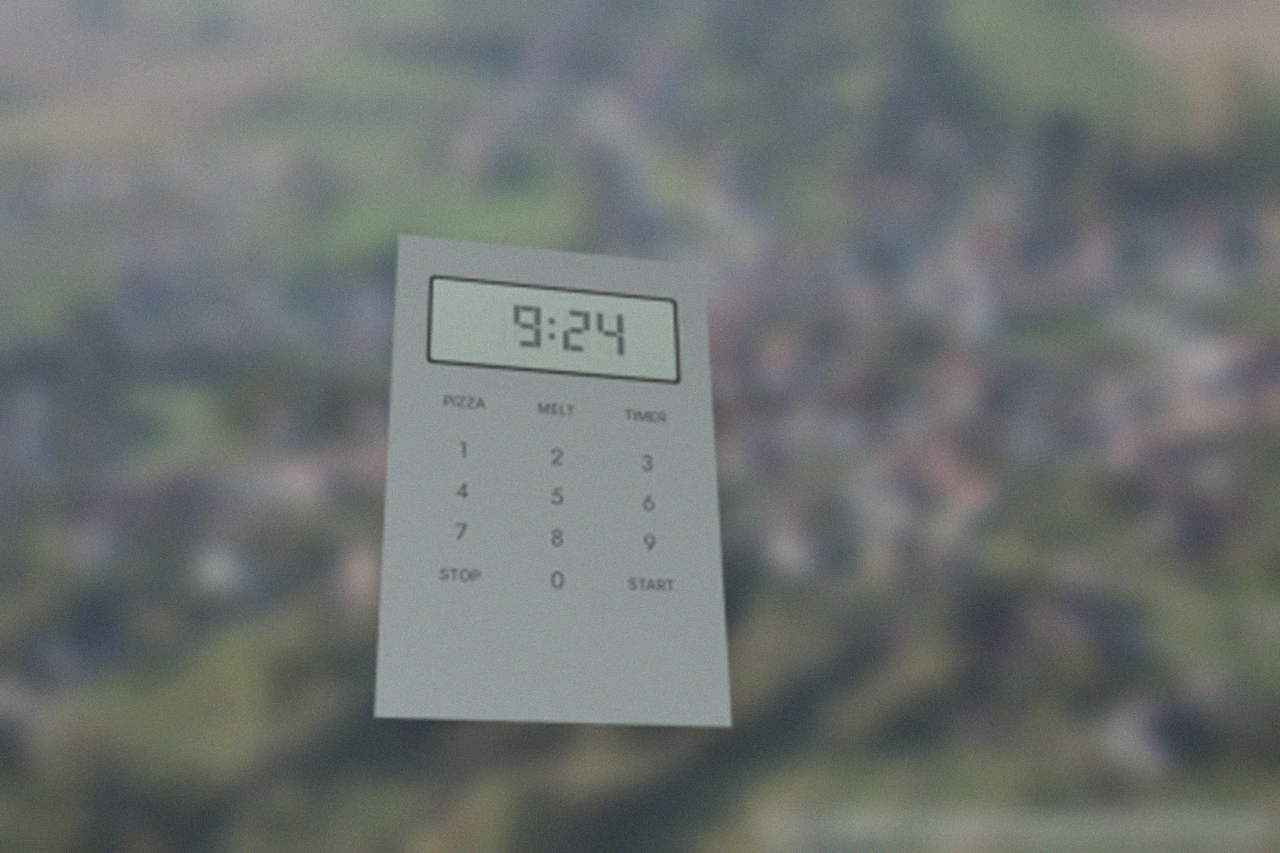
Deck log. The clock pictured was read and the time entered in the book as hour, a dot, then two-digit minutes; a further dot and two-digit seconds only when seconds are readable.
9.24
